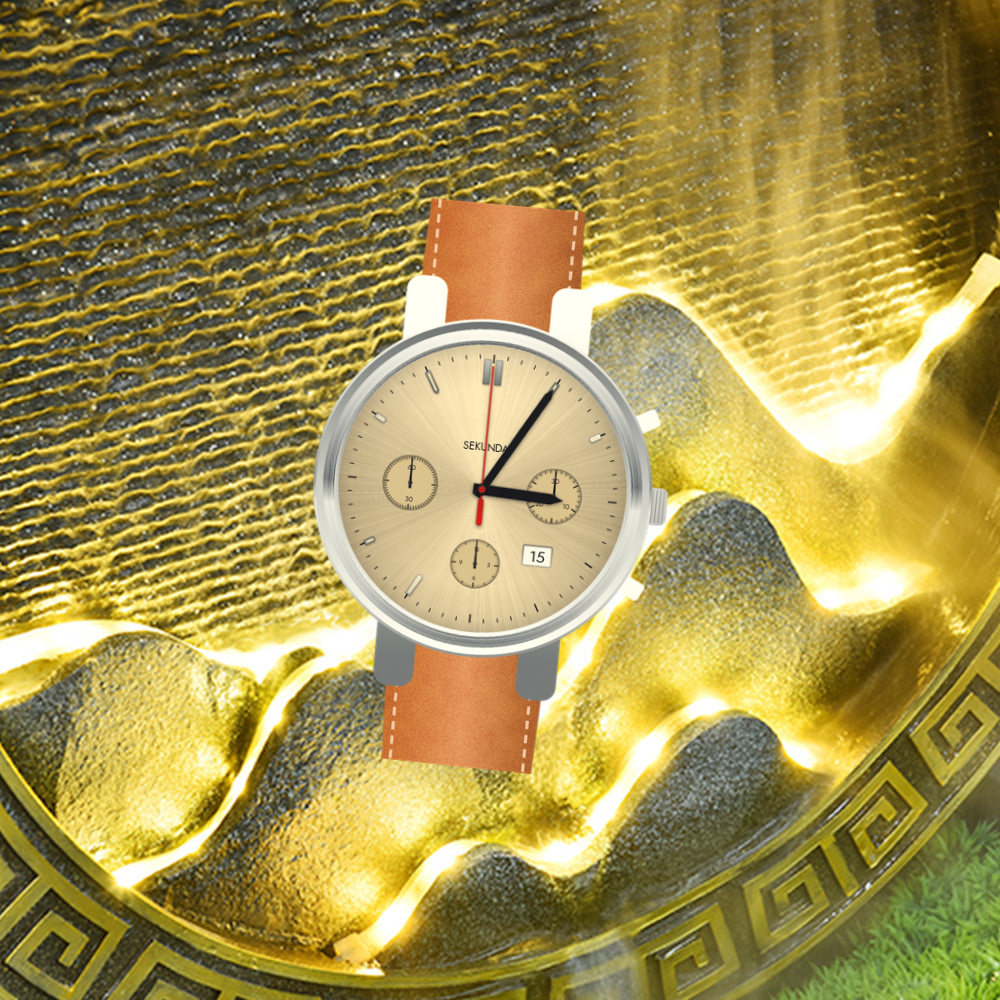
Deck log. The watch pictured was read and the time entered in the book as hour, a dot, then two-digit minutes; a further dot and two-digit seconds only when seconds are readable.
3.05
